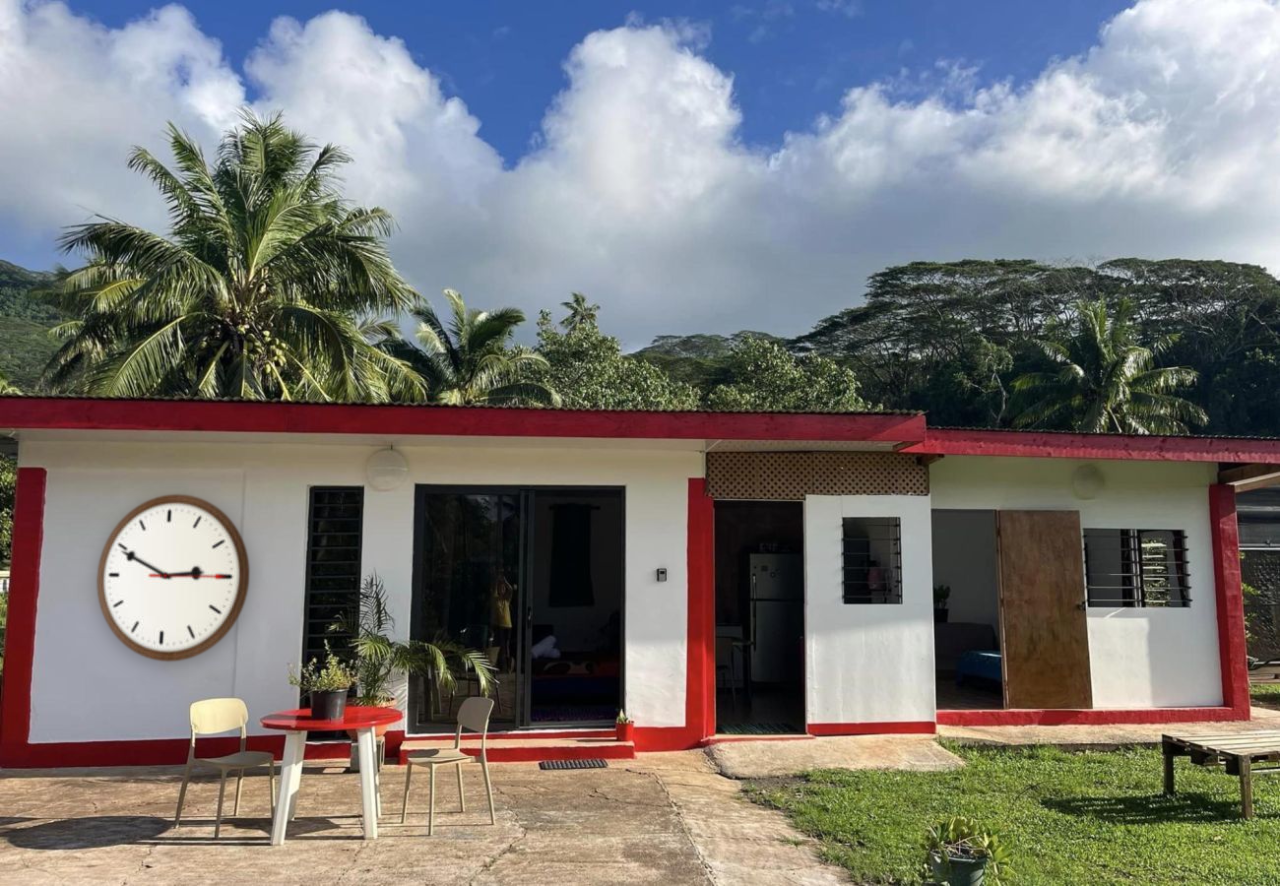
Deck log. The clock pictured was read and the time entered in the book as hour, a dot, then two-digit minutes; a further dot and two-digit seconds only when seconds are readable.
2.49.15
